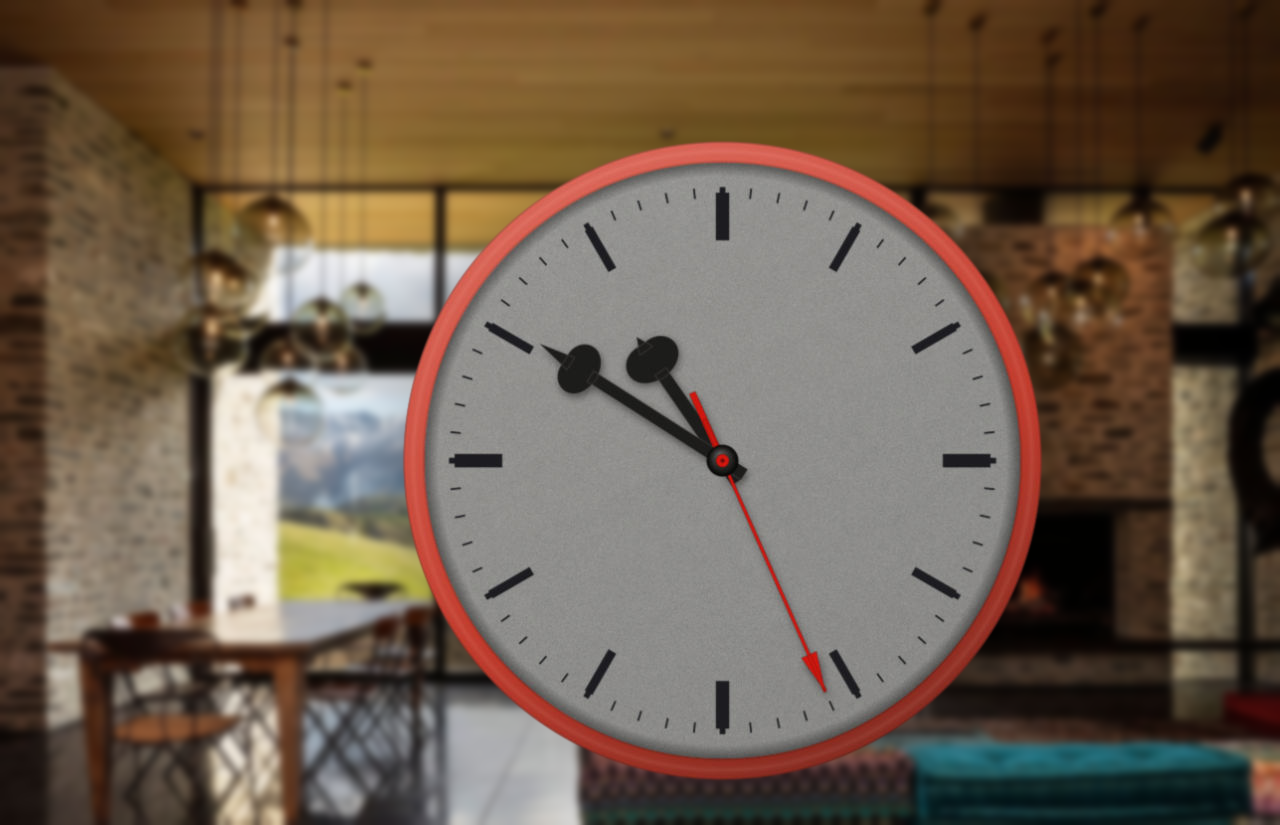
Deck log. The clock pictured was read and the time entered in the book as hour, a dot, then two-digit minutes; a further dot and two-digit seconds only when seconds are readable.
10.50.26
